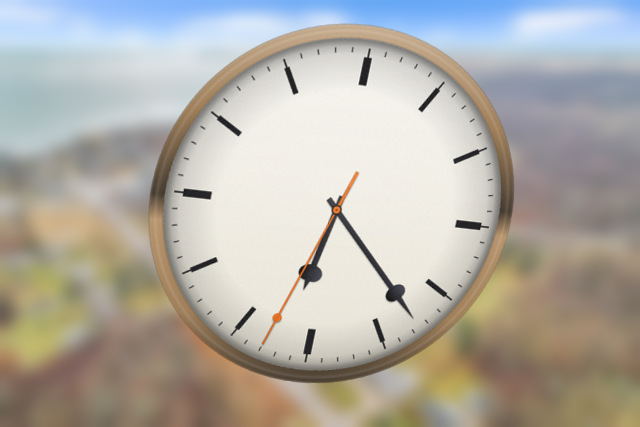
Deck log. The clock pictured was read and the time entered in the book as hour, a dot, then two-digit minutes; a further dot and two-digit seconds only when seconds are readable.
6.22.33
